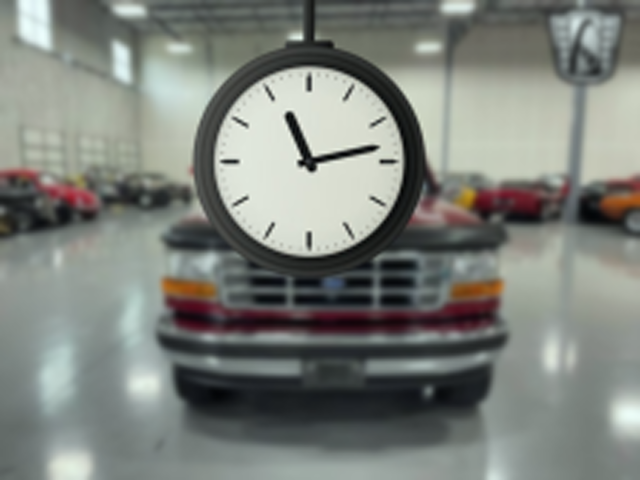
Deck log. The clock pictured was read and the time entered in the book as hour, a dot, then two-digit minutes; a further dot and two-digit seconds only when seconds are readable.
11.13
